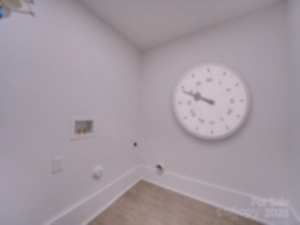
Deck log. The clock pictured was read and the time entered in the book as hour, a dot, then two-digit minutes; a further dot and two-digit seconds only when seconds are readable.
9.49
